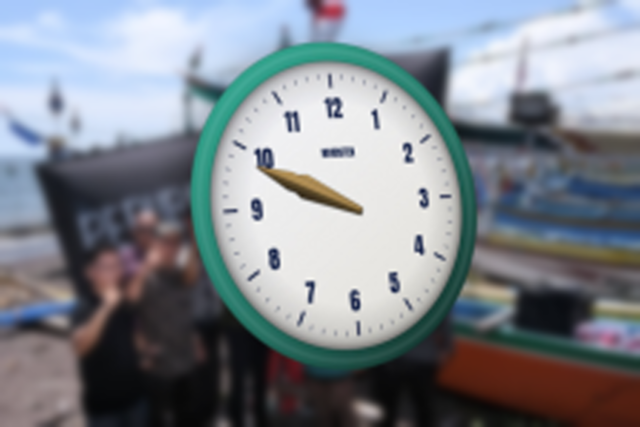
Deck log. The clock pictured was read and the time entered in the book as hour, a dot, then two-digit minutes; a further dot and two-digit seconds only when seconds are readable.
9.49
